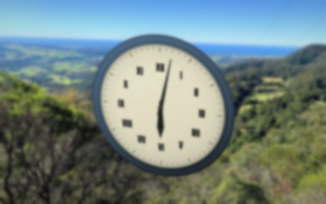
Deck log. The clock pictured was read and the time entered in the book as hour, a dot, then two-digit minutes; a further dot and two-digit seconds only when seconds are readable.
6.02
